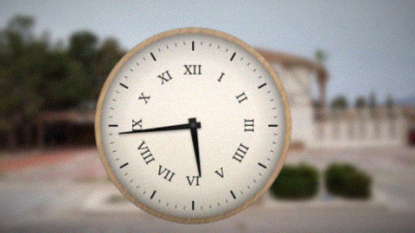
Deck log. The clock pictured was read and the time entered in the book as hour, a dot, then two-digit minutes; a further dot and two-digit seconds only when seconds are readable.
5.44
